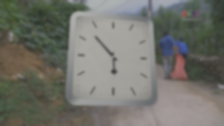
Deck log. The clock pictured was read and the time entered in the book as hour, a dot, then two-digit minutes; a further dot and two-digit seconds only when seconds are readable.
5.53
